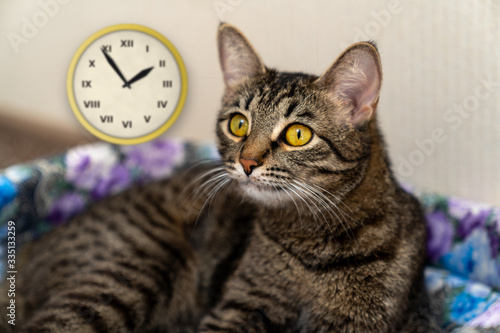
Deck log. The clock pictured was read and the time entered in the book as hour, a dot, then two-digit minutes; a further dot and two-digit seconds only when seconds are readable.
1.54
